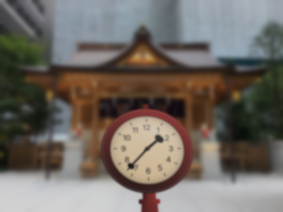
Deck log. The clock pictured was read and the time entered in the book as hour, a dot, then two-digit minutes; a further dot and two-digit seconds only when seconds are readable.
1.37
